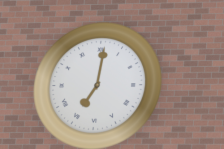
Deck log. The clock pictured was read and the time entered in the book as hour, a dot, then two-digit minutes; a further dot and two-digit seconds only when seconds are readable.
7.01
